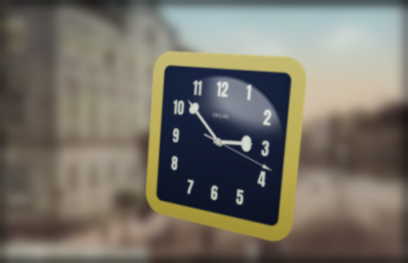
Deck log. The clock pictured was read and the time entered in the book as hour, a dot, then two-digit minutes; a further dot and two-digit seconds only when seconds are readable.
2.52.18
